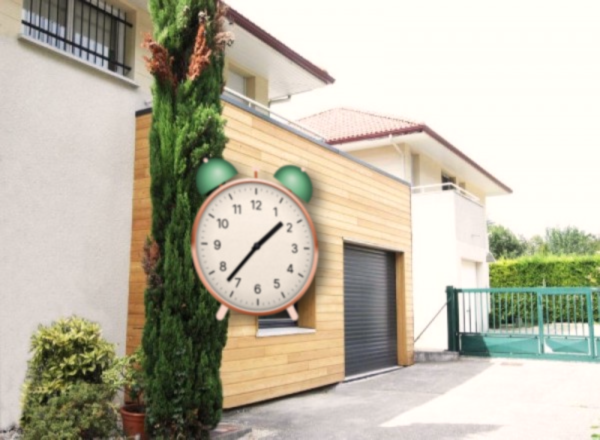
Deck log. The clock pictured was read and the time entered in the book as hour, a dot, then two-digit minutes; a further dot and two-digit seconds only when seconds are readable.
1.37
